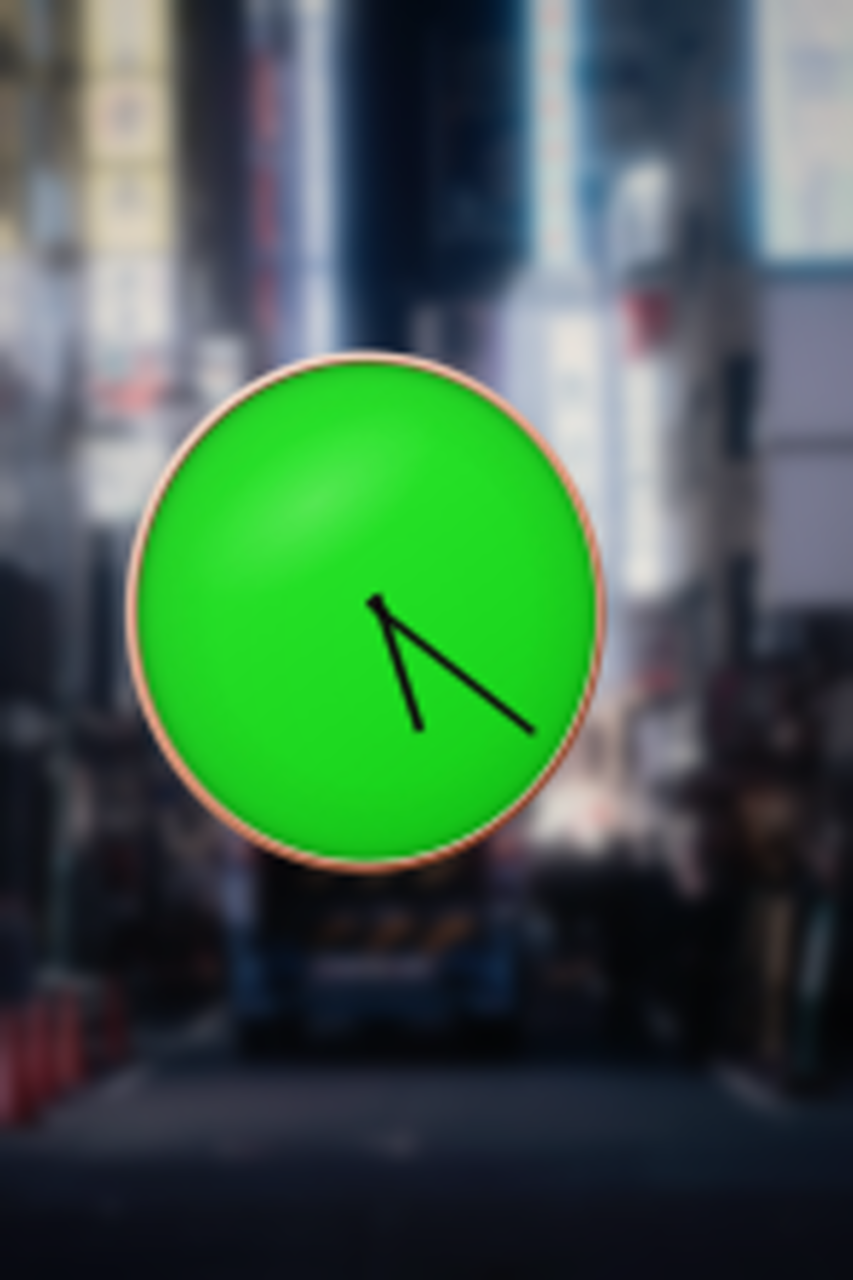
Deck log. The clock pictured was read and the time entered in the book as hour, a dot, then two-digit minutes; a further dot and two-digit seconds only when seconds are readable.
5.21
